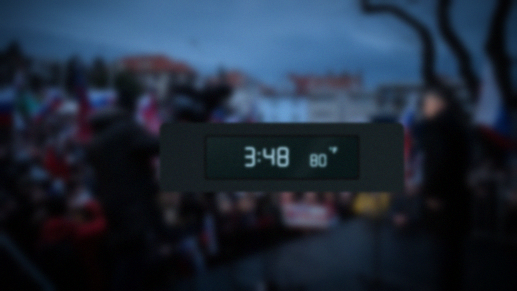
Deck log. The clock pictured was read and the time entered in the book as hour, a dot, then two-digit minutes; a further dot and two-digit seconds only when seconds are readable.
3.48
